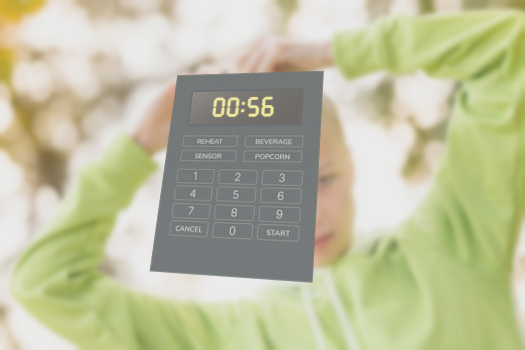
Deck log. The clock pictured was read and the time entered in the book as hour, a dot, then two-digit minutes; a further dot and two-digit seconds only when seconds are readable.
0.56
